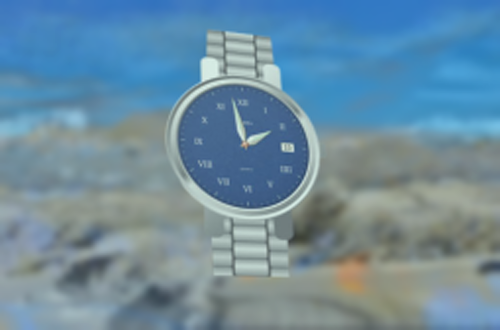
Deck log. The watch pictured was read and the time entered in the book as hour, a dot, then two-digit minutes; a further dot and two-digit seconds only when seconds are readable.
1.58
